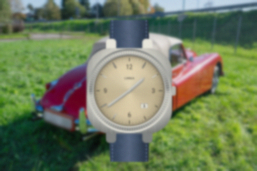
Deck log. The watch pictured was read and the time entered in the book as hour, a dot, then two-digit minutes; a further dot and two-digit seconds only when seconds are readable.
1.39
